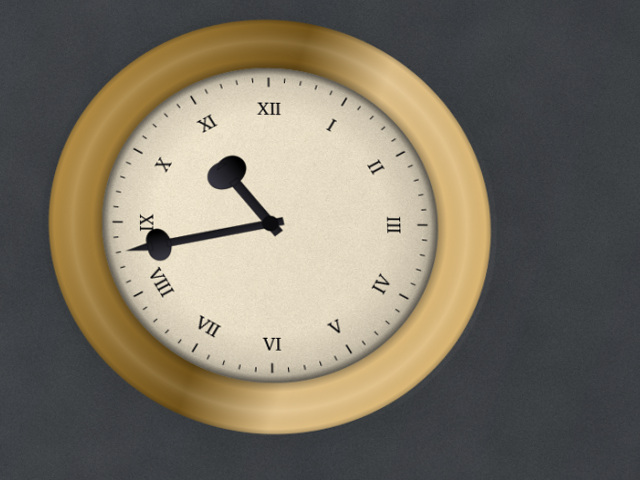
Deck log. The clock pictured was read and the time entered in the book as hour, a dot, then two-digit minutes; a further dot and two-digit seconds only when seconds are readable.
10.43
